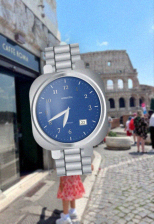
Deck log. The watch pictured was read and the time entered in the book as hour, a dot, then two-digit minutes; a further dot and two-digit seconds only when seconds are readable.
6.41
